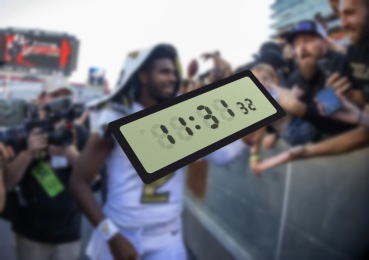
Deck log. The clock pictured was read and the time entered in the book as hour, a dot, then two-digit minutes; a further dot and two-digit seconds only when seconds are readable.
11.31.32
